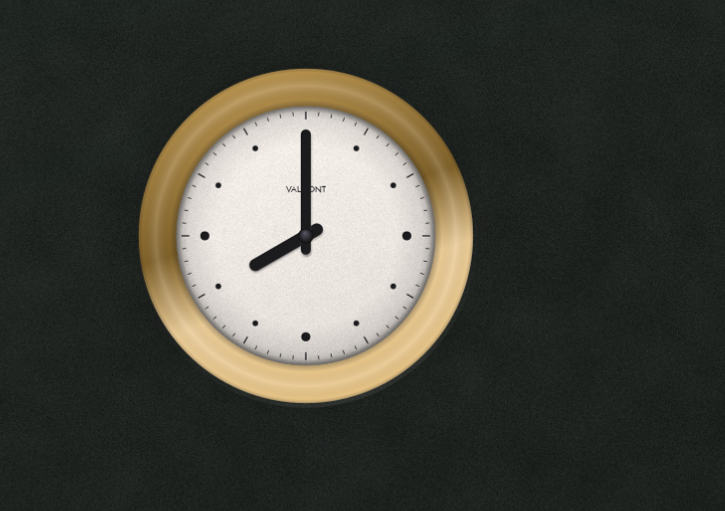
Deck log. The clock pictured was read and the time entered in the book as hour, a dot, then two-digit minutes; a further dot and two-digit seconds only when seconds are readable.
8.00
